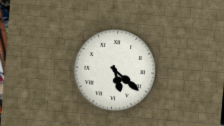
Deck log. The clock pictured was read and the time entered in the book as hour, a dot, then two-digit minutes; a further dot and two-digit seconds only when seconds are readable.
5.21
